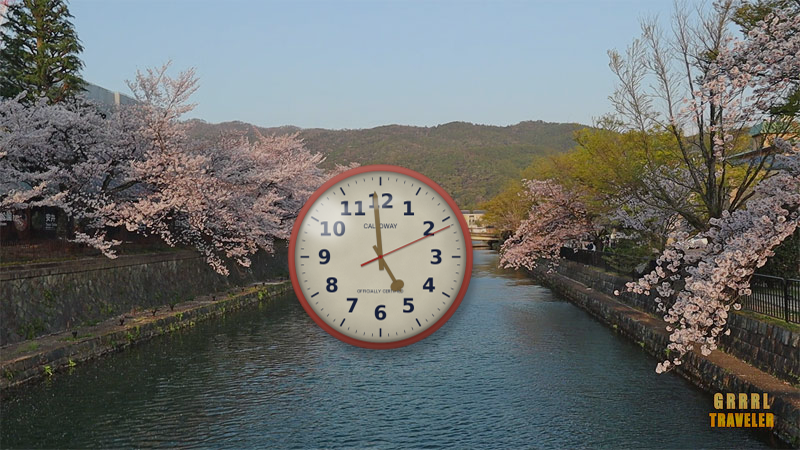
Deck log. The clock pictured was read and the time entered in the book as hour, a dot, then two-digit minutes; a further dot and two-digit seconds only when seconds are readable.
4.59.11
